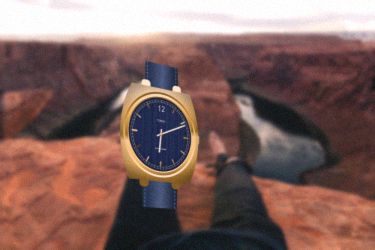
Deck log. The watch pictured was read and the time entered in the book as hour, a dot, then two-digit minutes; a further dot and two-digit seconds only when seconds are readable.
6.11
